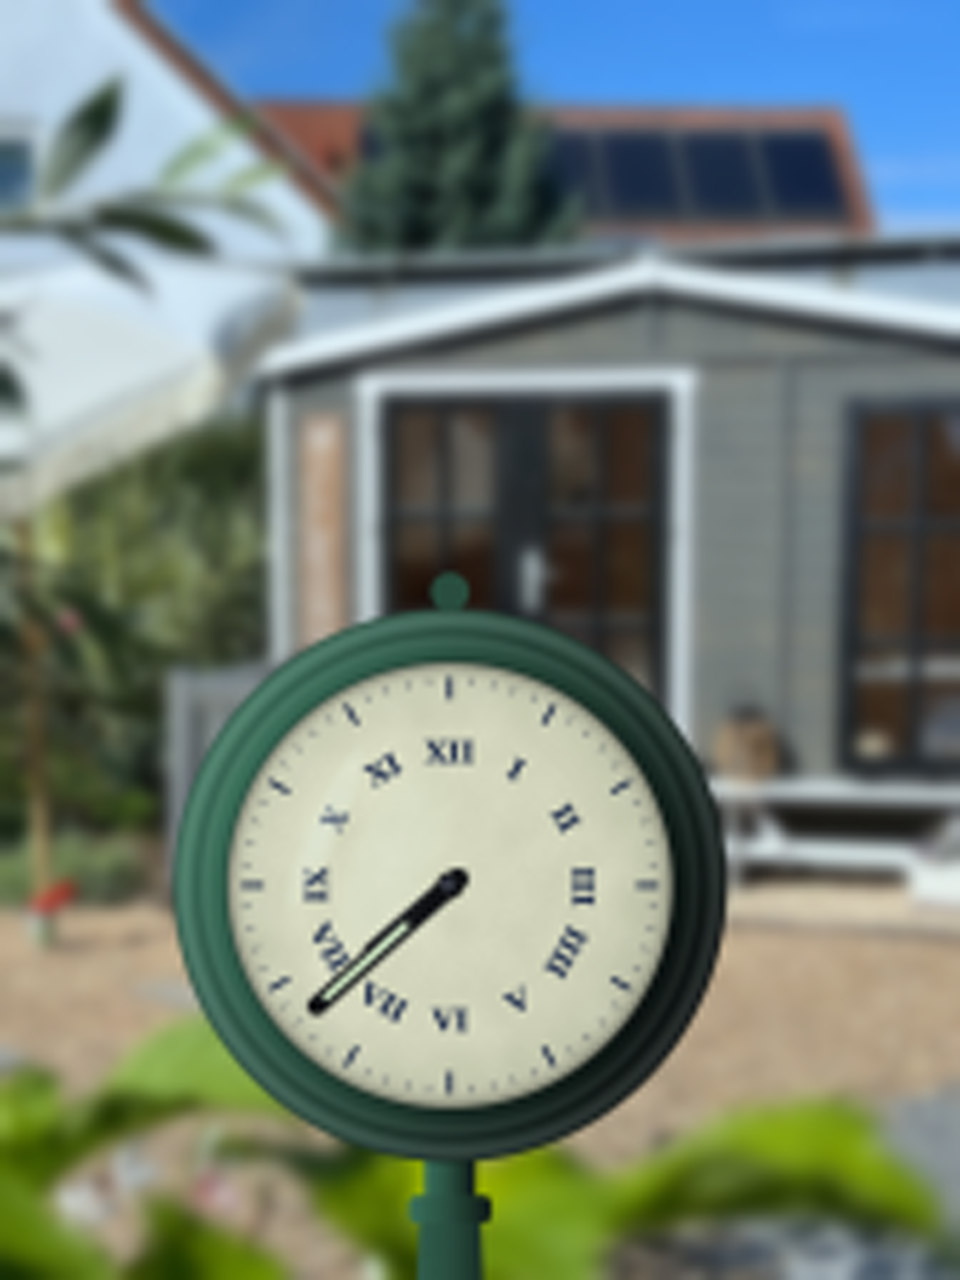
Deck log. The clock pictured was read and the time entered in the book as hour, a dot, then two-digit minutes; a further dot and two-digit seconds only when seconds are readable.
7.38
